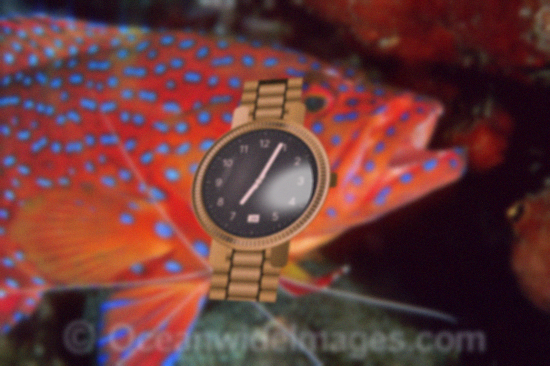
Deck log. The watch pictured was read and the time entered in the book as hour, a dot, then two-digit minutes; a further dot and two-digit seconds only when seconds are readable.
7.04
